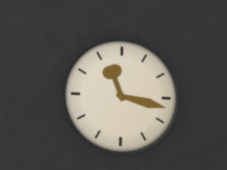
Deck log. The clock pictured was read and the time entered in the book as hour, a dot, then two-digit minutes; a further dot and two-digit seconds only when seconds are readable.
11.17
